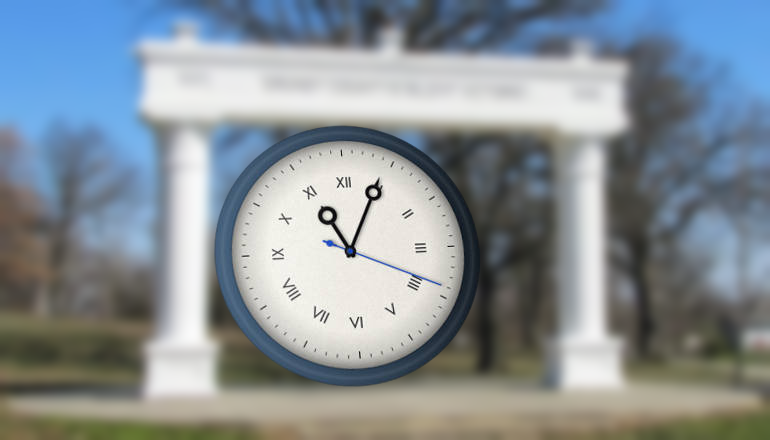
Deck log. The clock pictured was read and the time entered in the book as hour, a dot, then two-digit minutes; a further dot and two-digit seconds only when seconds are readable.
11.04.19
